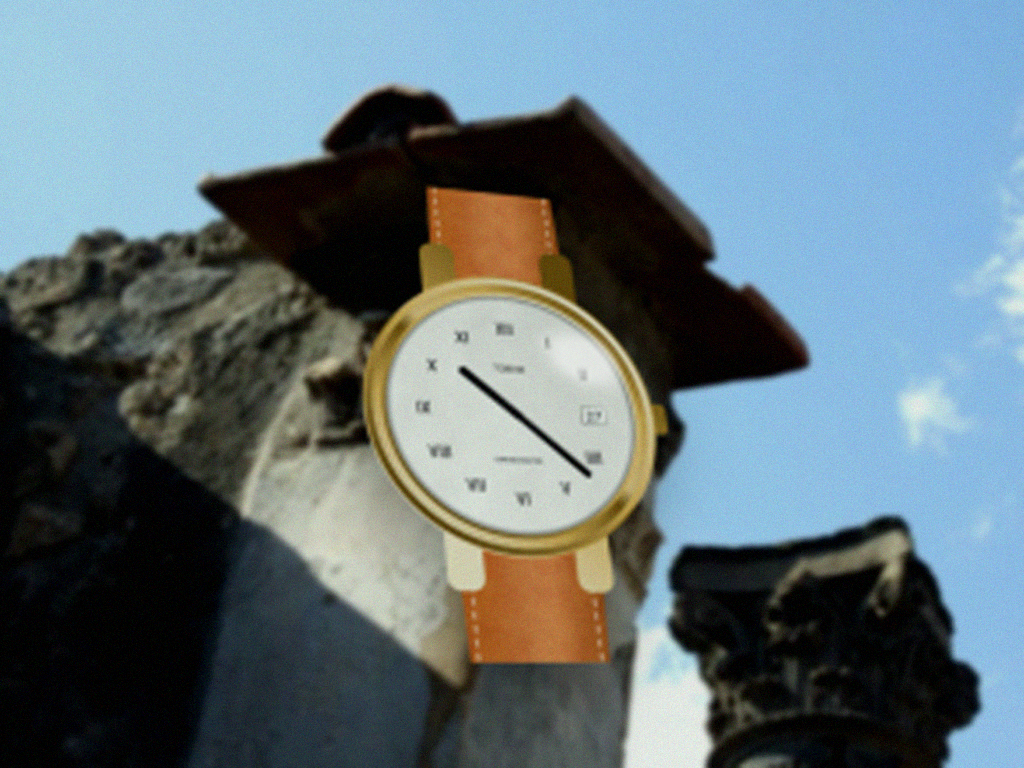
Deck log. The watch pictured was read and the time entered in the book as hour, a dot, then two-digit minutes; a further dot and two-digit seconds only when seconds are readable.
10.22
